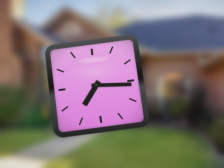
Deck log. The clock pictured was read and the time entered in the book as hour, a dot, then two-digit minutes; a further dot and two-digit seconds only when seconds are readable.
7.16
